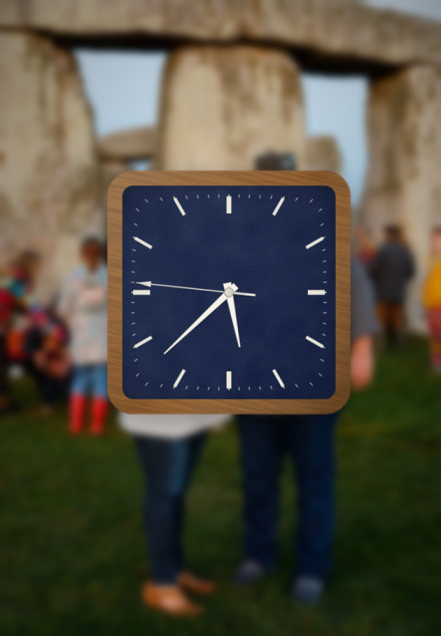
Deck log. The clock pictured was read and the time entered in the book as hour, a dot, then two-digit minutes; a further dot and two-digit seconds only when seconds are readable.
5.37.46
